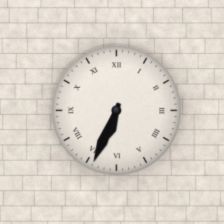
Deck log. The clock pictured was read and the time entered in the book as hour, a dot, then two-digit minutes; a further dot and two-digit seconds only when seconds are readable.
6.34
